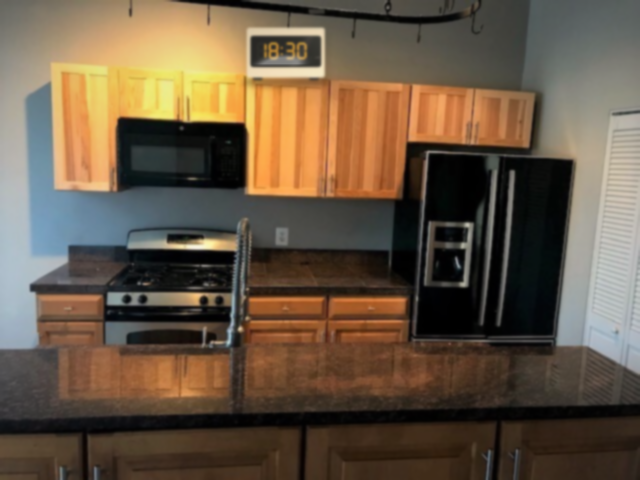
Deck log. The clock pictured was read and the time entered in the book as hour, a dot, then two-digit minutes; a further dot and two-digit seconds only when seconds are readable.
18.30
